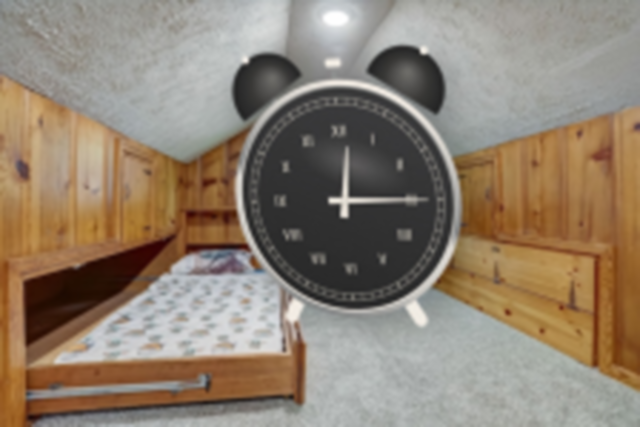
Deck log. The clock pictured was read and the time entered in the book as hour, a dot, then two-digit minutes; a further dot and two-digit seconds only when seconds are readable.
12.15
